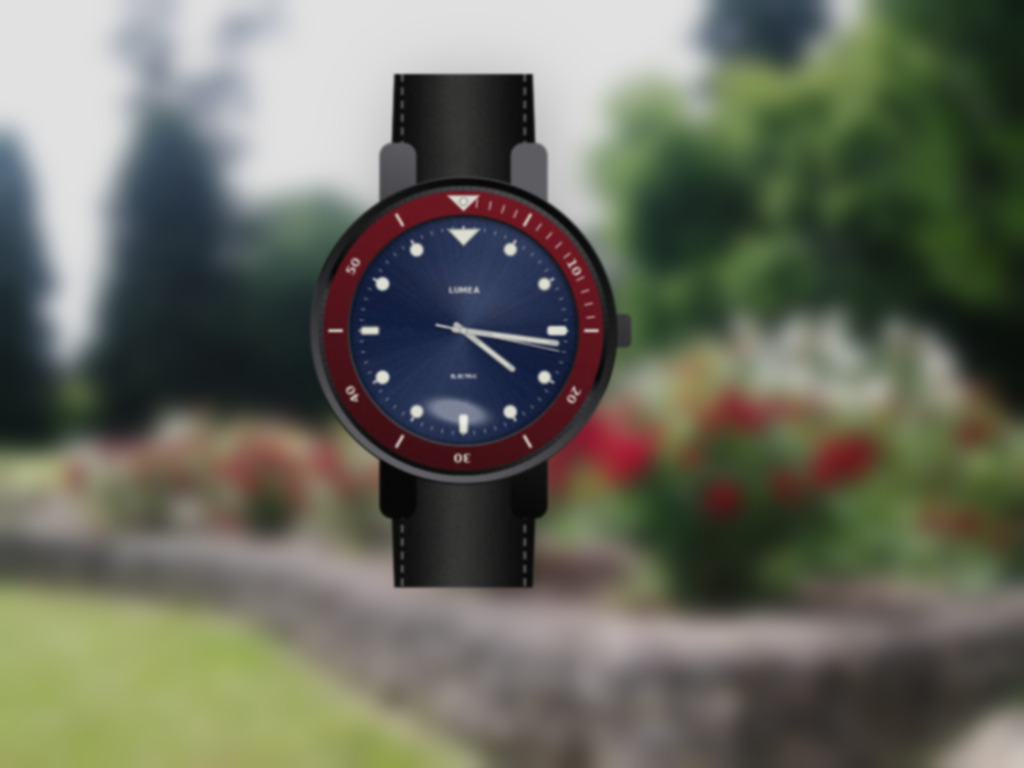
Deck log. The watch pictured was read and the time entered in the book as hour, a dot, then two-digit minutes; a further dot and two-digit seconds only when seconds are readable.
4.16.17
